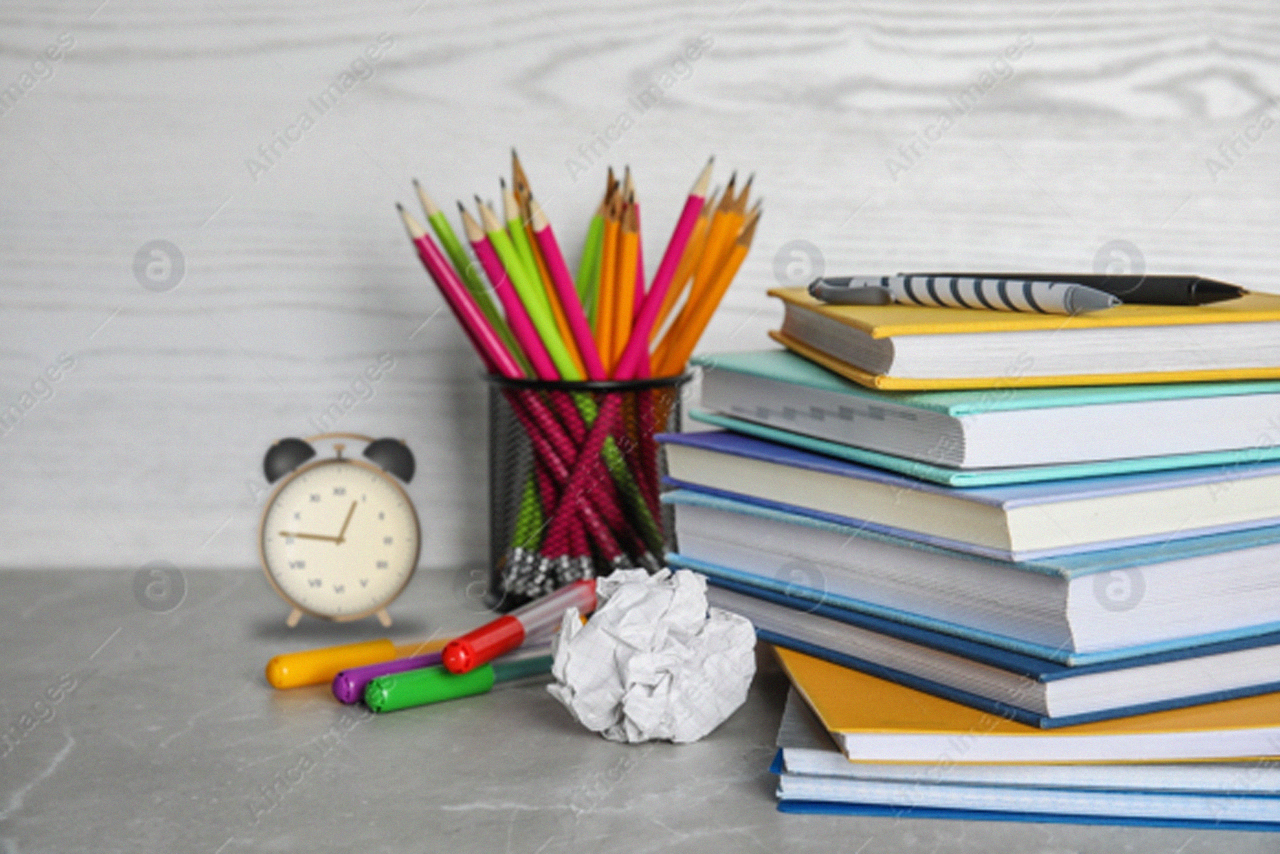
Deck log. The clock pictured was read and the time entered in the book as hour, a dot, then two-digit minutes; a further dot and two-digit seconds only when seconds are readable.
12.46
